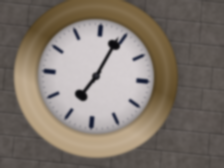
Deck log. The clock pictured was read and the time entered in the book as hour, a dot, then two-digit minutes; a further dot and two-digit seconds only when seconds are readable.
7.04
